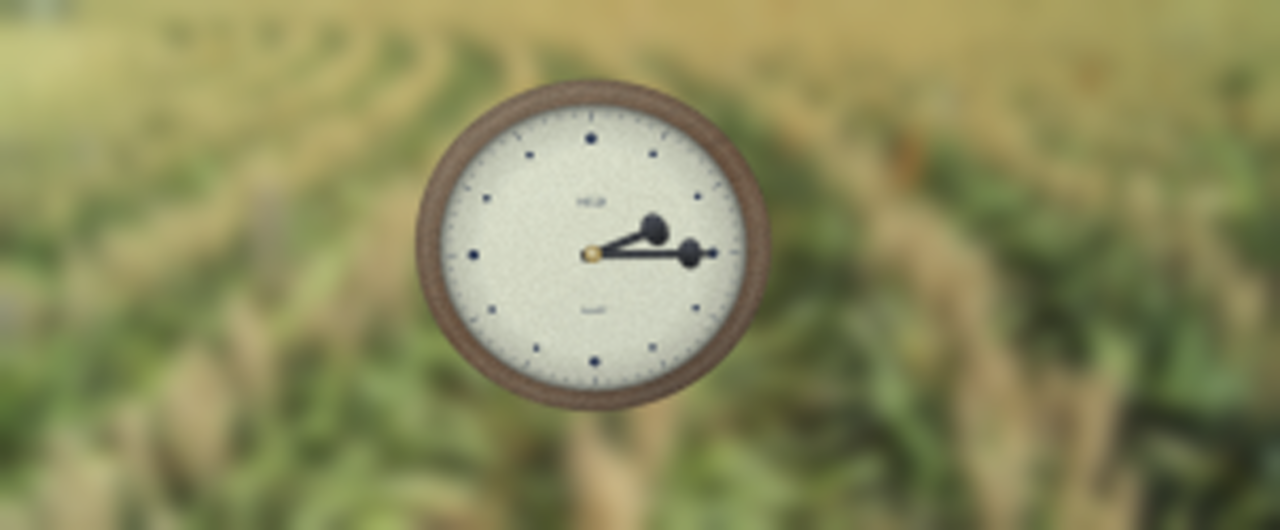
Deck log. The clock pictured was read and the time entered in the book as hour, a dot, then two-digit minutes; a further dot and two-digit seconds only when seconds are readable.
2.15
